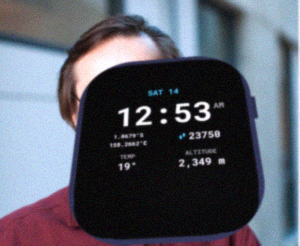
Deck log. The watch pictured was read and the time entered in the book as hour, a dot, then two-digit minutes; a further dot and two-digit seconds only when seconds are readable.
12.53
